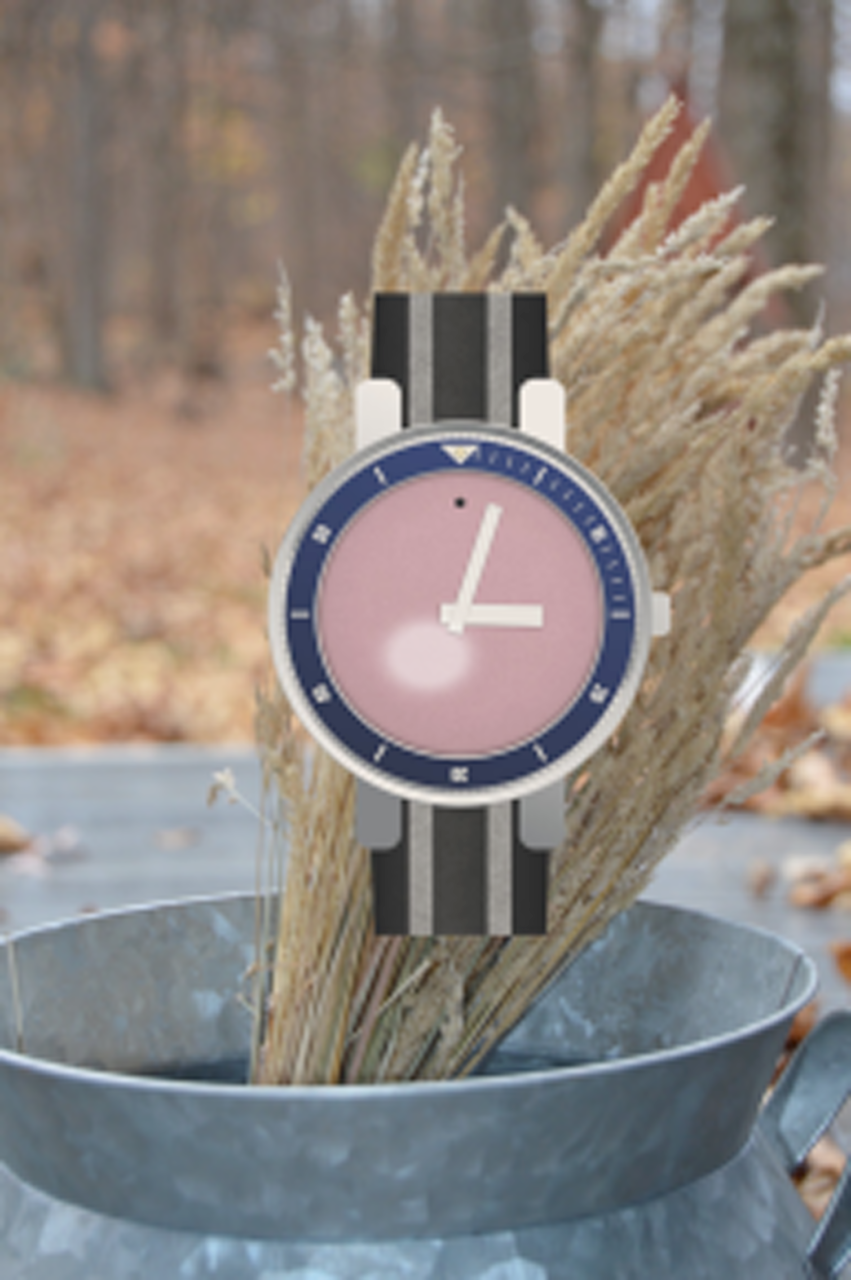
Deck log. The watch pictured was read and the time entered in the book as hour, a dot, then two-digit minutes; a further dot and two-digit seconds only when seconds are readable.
3.03
